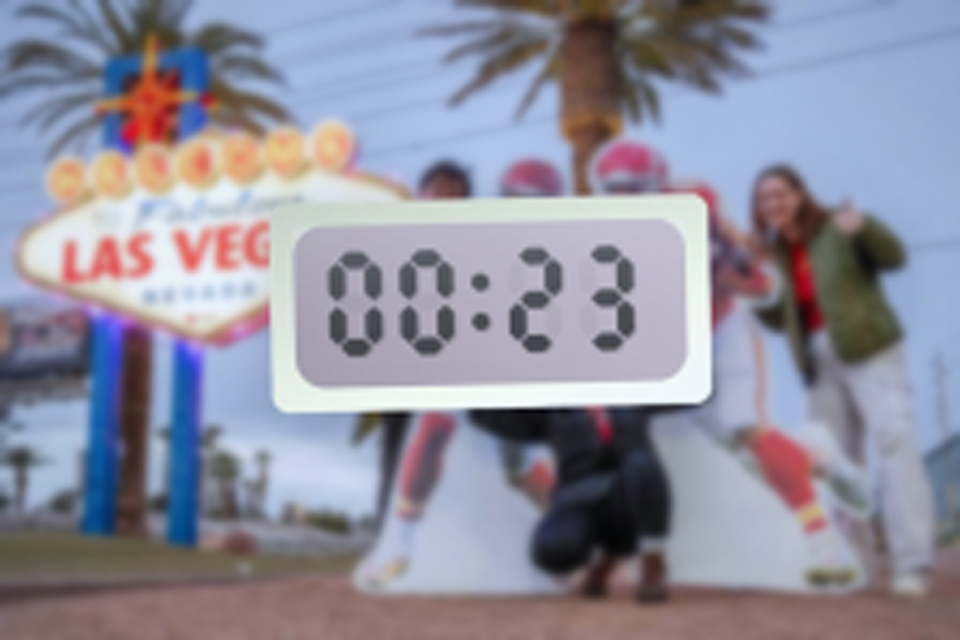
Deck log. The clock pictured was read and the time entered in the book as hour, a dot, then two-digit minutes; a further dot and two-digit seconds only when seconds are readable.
0.23
